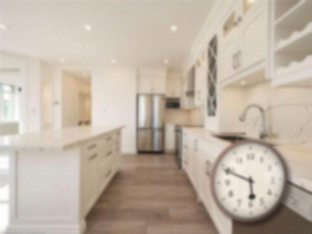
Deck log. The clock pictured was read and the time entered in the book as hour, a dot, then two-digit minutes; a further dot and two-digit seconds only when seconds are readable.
5.49
